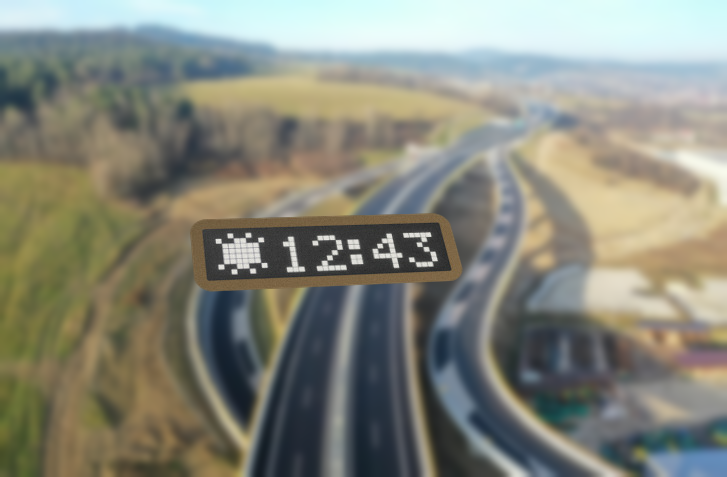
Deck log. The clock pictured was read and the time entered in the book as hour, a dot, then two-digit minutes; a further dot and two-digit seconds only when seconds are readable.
12.43
